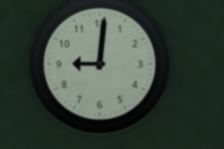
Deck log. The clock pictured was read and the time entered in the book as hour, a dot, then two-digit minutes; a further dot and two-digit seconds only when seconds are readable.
9.01
